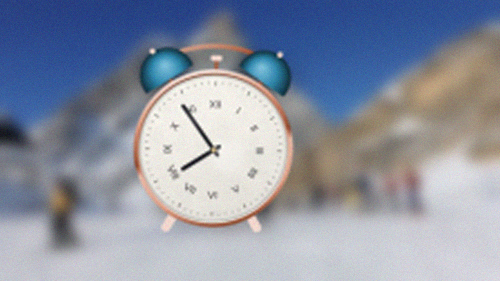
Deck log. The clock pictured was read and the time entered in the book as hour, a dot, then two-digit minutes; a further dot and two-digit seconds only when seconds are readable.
7.54
